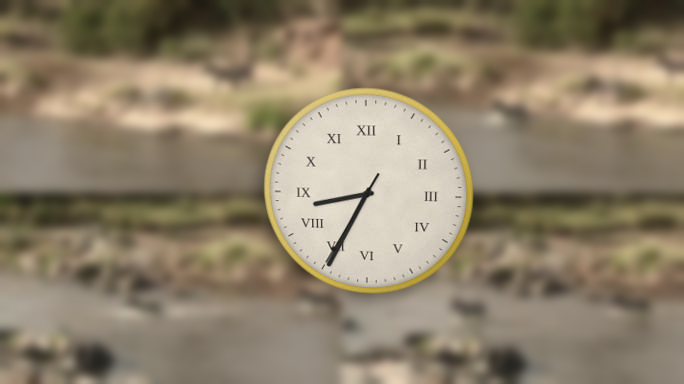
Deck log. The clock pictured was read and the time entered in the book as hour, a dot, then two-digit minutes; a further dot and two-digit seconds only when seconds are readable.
8.34.35
